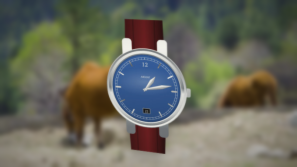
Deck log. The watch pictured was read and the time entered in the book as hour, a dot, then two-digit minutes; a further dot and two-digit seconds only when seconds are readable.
1.13
